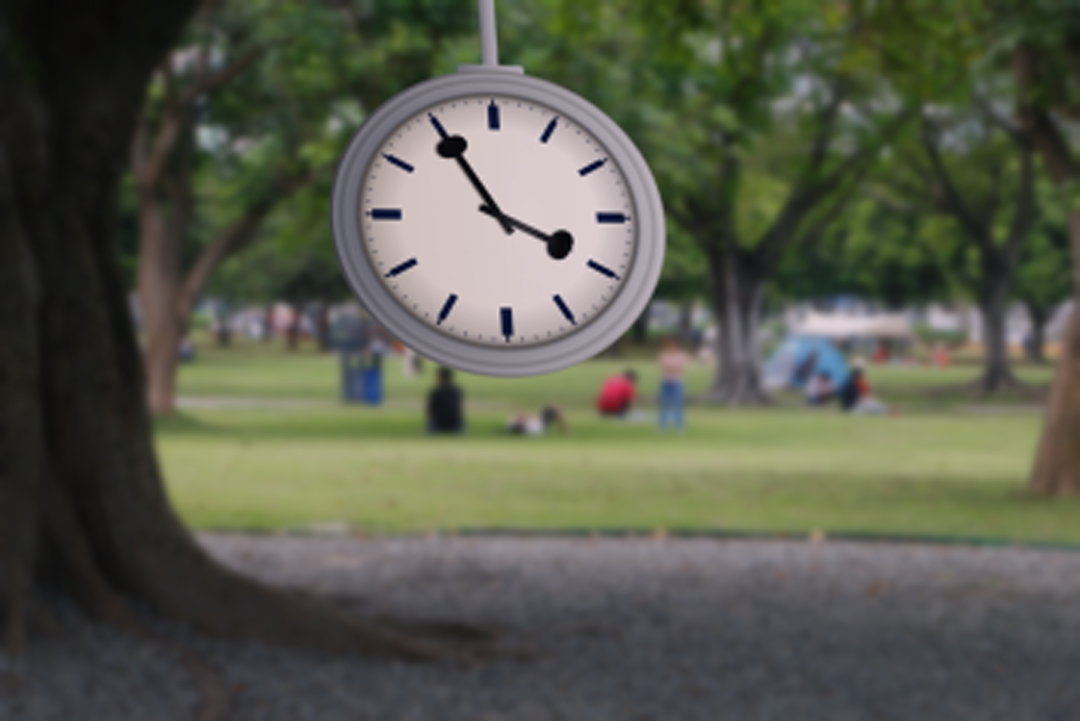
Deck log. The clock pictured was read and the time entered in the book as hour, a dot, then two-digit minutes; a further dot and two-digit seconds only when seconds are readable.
3.55
